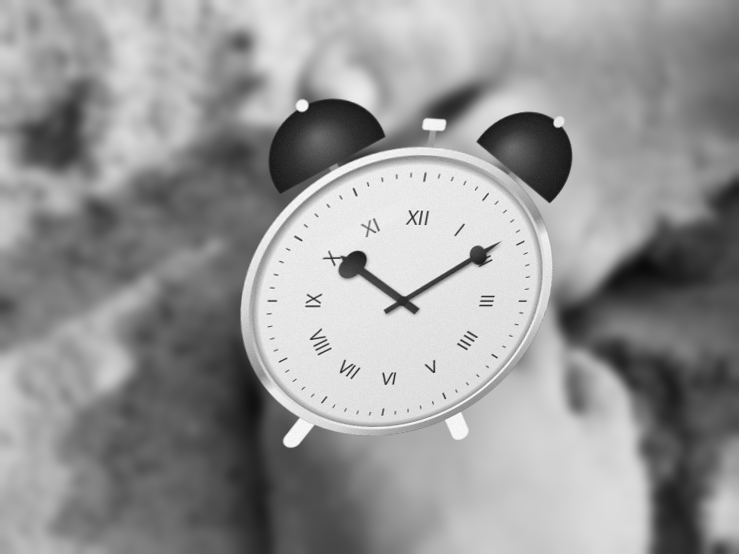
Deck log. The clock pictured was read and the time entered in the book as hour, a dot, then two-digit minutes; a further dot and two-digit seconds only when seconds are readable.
10.09
